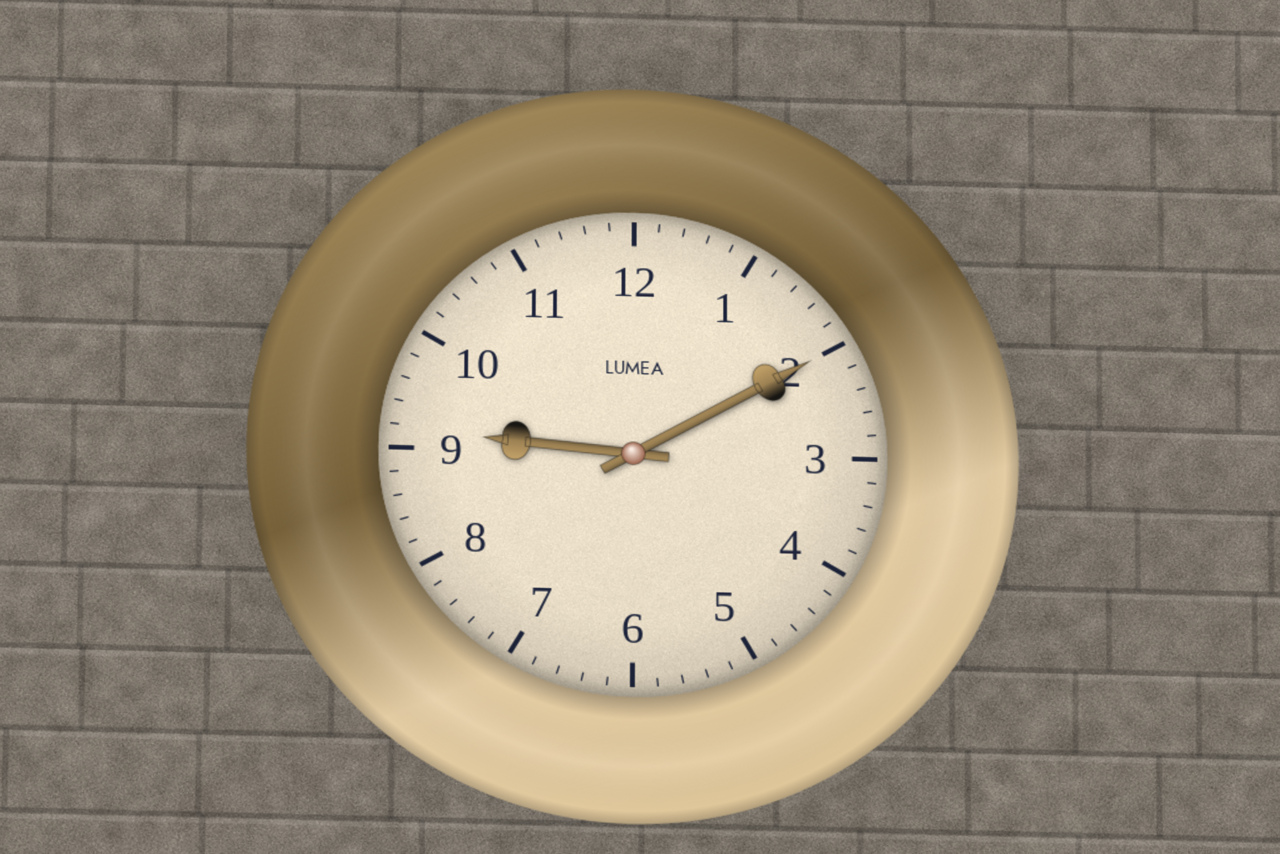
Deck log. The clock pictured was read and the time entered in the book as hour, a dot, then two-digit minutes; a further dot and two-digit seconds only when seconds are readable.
9.10
